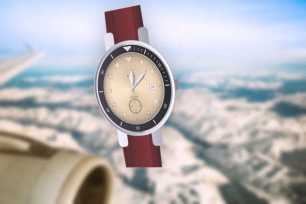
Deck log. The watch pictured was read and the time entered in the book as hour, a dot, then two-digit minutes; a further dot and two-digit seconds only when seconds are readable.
12.08
